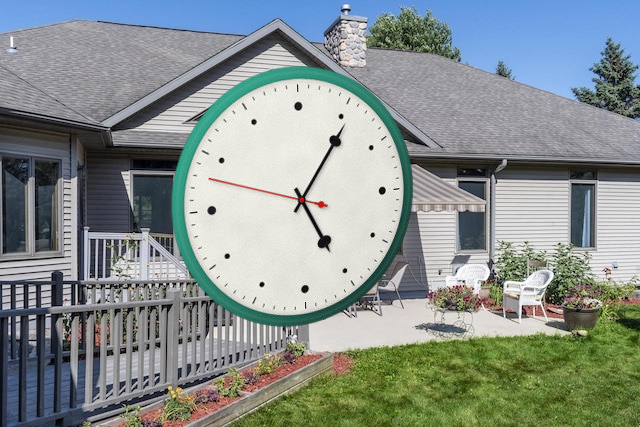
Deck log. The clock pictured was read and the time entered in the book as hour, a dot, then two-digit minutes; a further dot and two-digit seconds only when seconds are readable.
5.05.48
